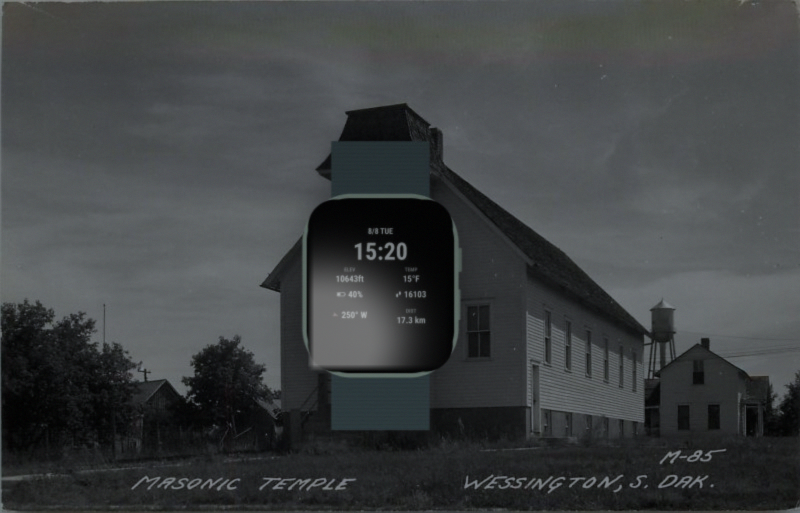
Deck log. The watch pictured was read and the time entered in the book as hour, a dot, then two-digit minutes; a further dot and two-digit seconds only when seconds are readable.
15.20
